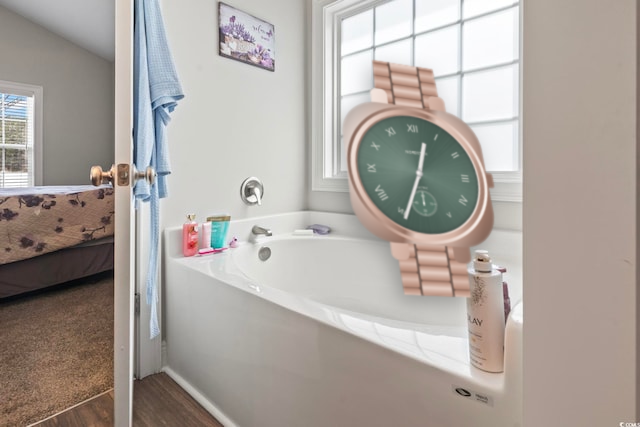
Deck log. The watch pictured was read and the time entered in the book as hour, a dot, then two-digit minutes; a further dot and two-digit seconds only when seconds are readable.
12.34
